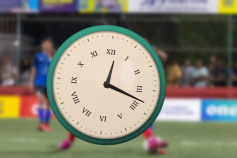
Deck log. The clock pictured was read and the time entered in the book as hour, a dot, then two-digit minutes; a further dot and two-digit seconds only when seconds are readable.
12.18
